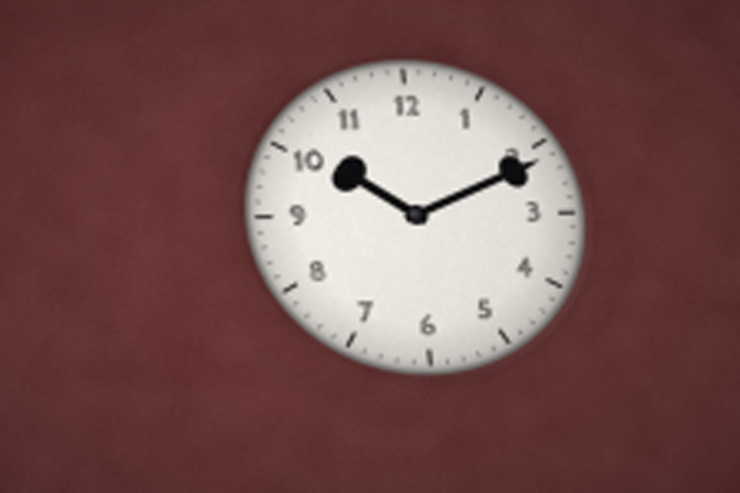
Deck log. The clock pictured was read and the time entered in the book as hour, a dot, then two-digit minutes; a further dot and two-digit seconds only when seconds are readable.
10.11
